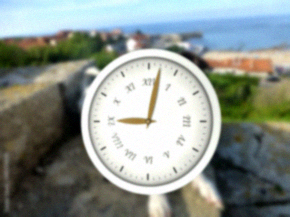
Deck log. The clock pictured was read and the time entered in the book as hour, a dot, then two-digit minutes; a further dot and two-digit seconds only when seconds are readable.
9.02
